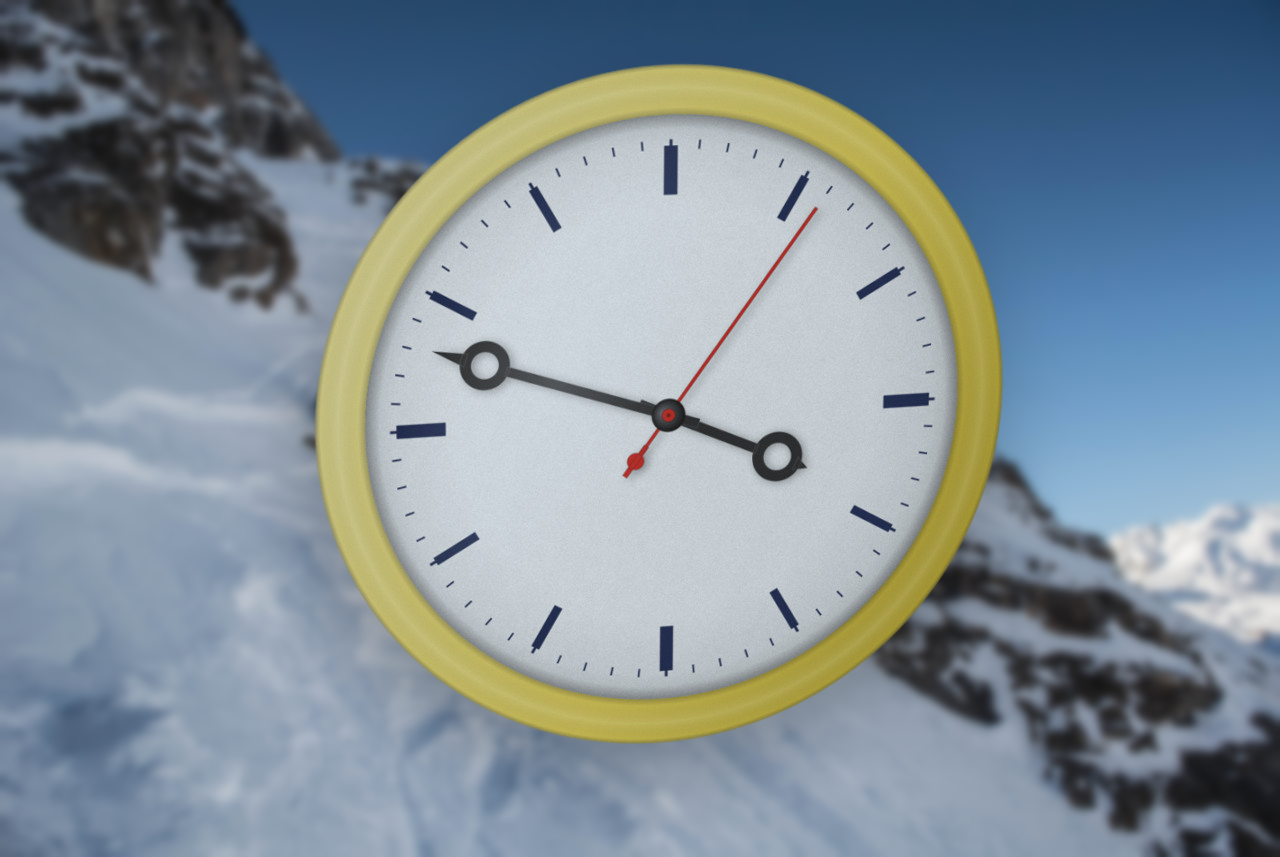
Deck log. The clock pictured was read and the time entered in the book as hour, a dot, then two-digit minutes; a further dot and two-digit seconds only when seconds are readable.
3.48.06
